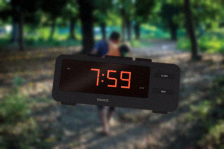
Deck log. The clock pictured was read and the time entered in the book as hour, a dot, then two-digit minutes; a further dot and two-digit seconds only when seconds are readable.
7.59
